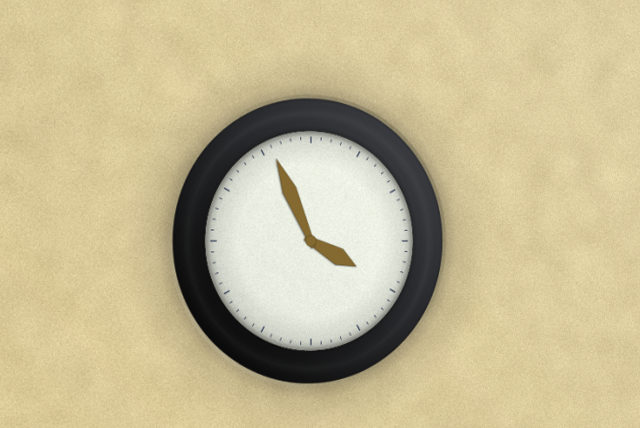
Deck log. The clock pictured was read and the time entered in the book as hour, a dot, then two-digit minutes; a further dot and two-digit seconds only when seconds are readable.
3.56
